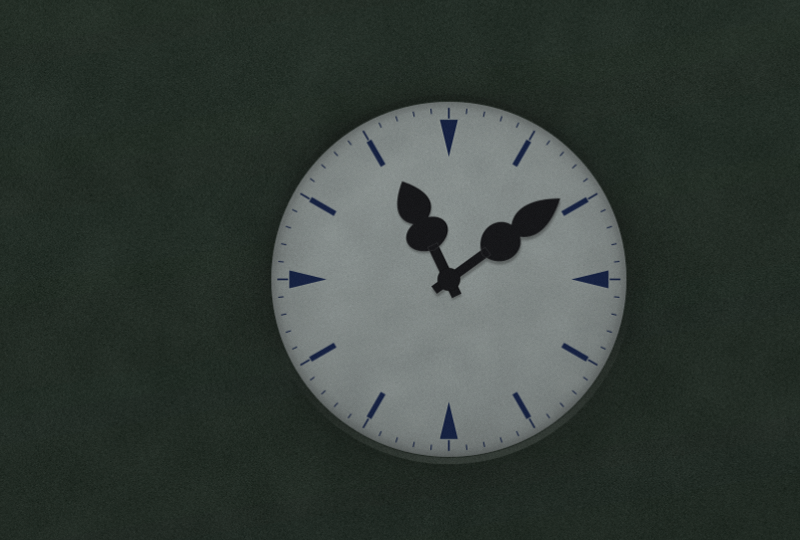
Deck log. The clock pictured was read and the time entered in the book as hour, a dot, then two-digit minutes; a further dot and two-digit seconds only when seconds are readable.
11.09
